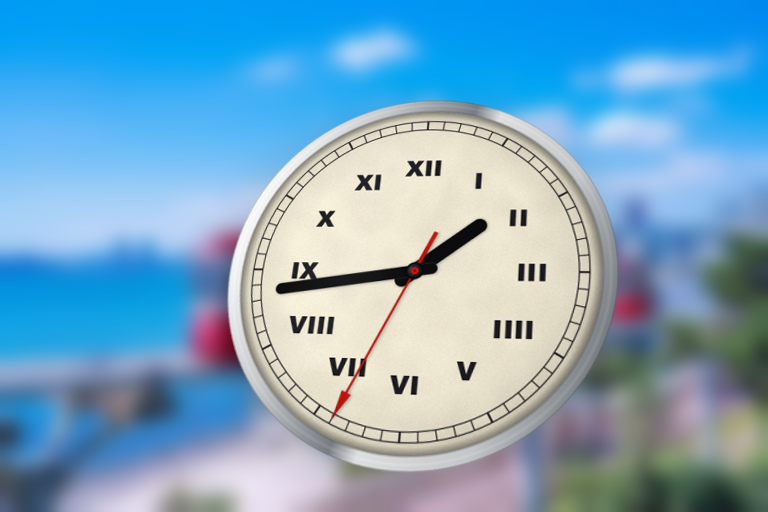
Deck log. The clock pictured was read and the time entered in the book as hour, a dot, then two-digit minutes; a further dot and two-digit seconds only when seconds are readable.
1.43.34
